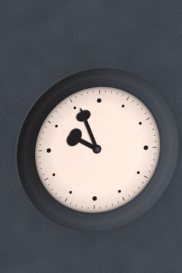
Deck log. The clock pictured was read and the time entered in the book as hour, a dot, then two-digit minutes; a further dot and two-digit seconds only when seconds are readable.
9.56
